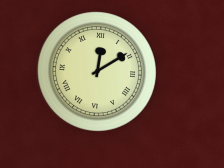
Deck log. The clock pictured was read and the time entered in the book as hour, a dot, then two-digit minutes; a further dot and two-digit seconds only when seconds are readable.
12.09
